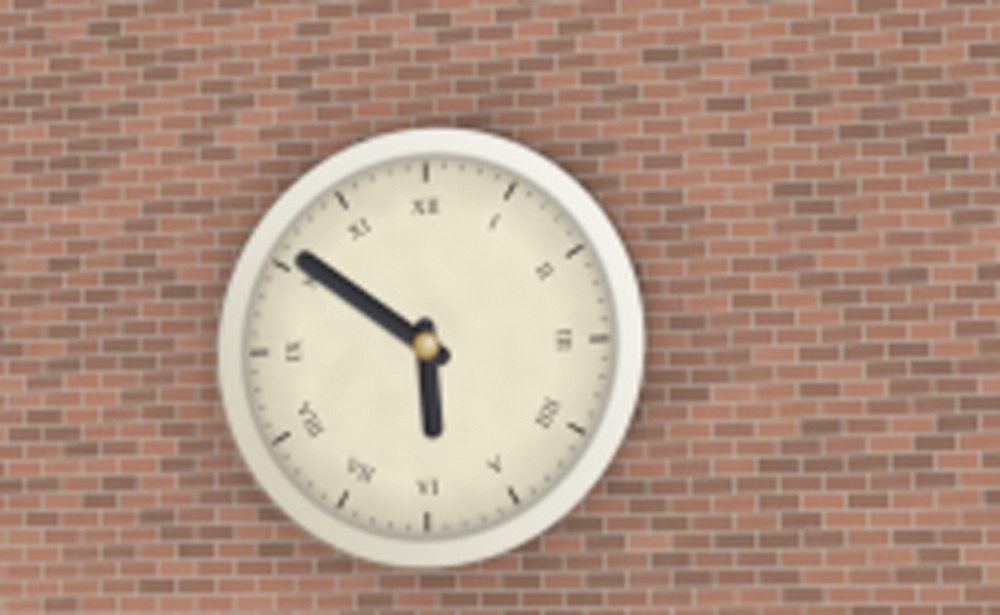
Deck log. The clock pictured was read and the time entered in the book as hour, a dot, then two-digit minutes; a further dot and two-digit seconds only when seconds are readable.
5.51
